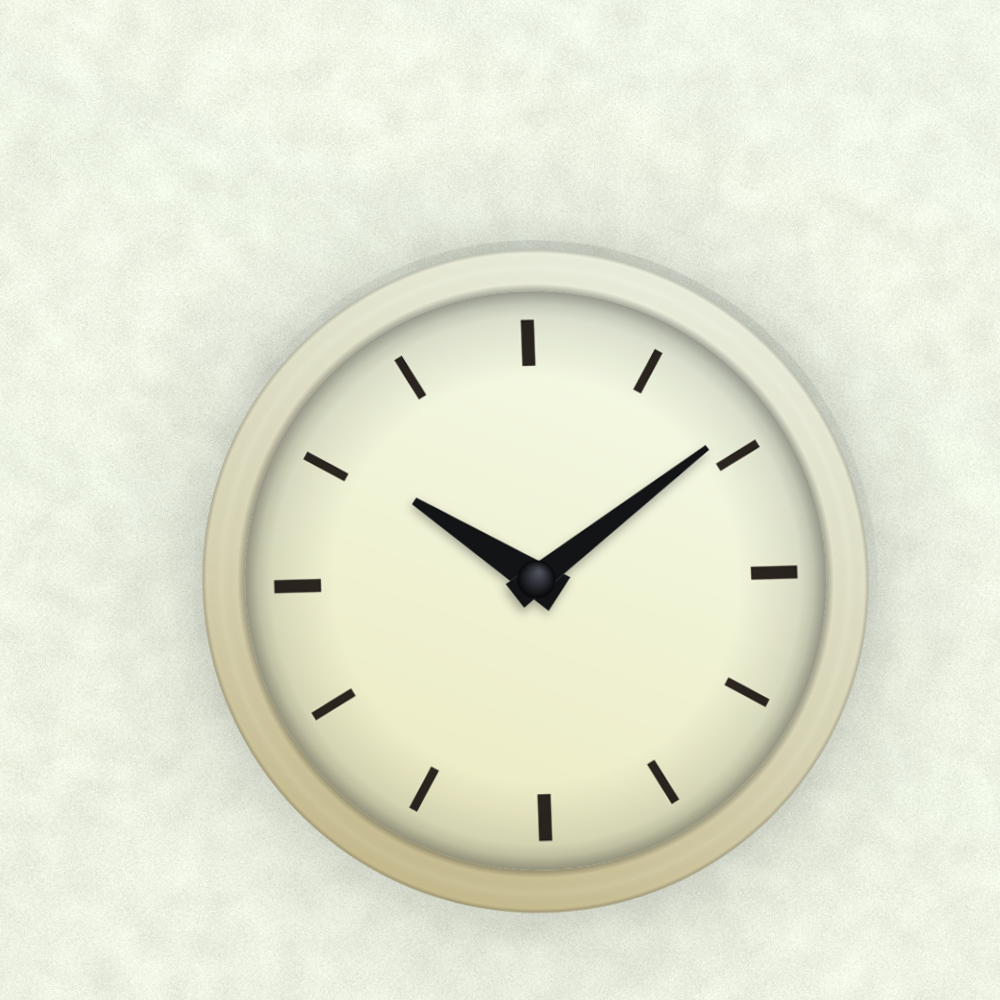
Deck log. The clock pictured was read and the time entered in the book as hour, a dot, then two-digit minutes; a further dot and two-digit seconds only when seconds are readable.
10.09
